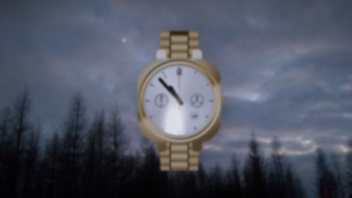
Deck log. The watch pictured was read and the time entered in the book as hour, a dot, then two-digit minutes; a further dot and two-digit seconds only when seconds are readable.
10.53
